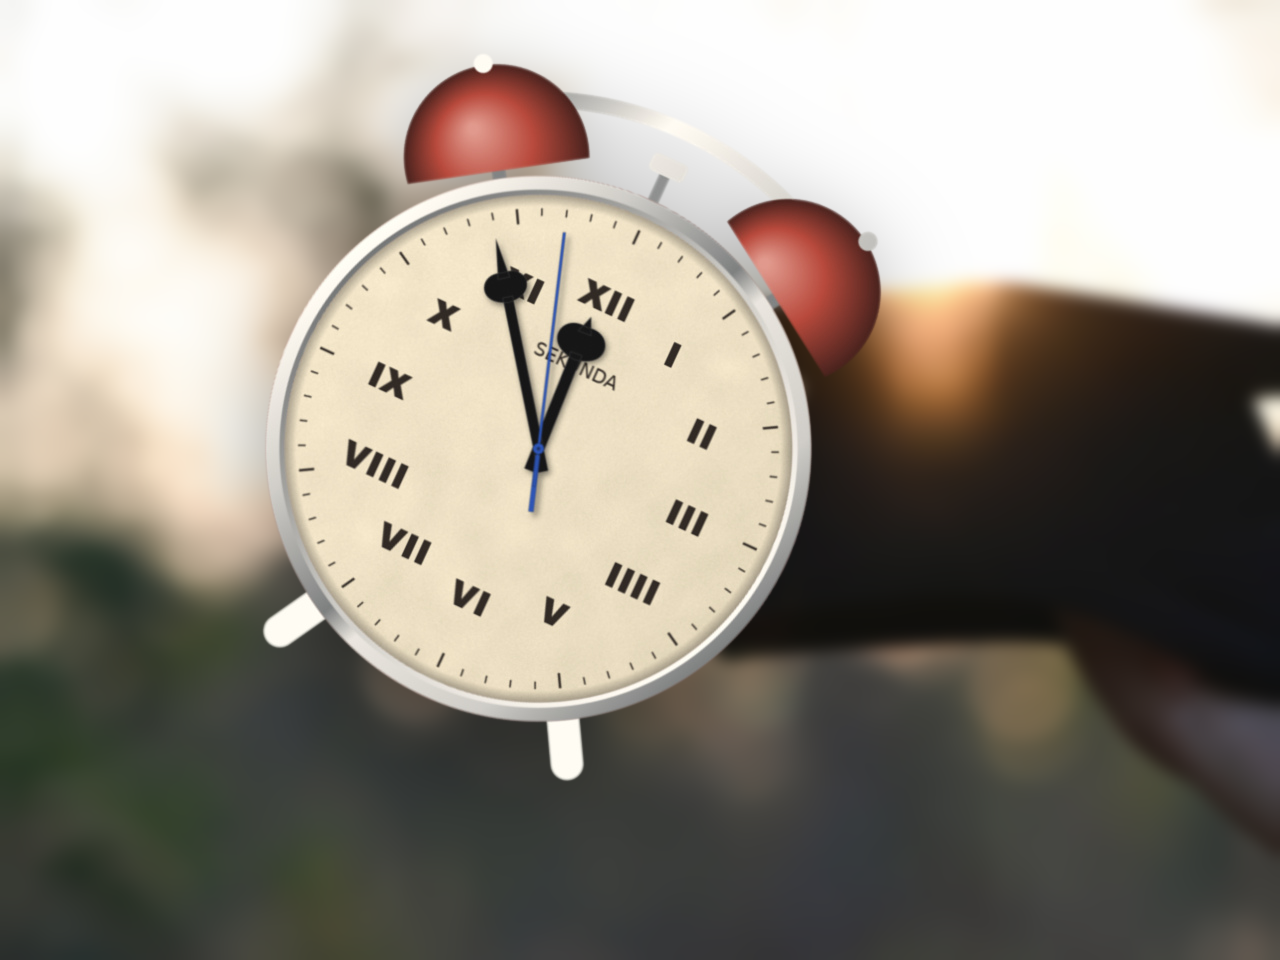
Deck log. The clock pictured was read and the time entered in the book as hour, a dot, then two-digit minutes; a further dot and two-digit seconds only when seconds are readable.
11.53.57
